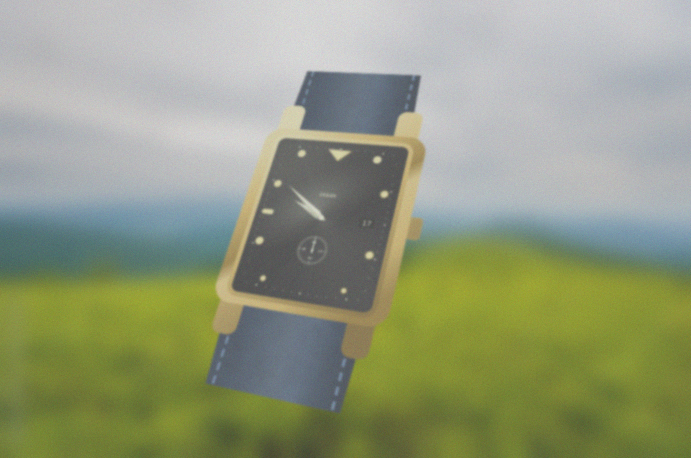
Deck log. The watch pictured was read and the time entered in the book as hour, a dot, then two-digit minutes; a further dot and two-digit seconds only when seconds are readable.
9.51
